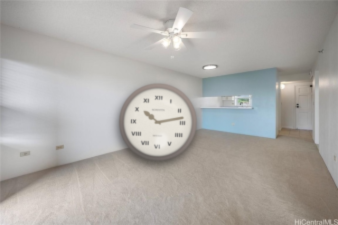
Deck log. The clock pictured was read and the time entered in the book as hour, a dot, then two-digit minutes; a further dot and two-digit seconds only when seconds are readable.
10.13
